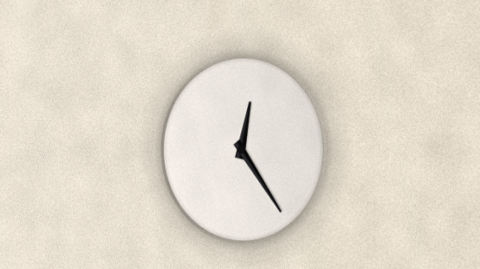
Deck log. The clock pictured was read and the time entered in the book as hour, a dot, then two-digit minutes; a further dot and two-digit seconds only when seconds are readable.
12.24
